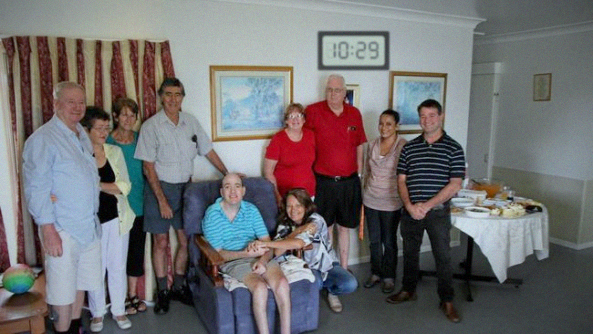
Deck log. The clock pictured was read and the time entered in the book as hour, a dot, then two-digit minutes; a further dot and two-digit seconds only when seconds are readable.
10.29
